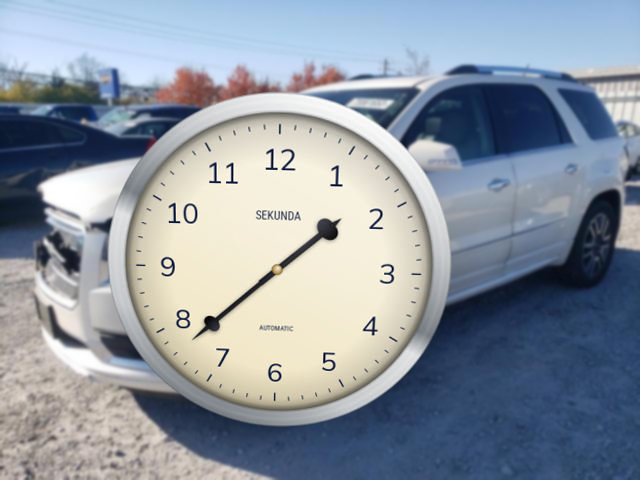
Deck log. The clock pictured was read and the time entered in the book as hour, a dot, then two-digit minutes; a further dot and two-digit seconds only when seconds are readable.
1.38
